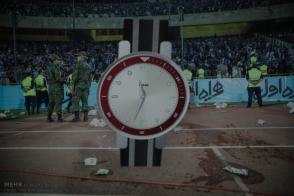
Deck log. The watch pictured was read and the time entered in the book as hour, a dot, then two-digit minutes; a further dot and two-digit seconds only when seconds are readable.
11.33
